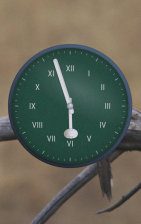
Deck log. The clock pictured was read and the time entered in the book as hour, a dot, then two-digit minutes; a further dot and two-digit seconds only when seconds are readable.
5.57
